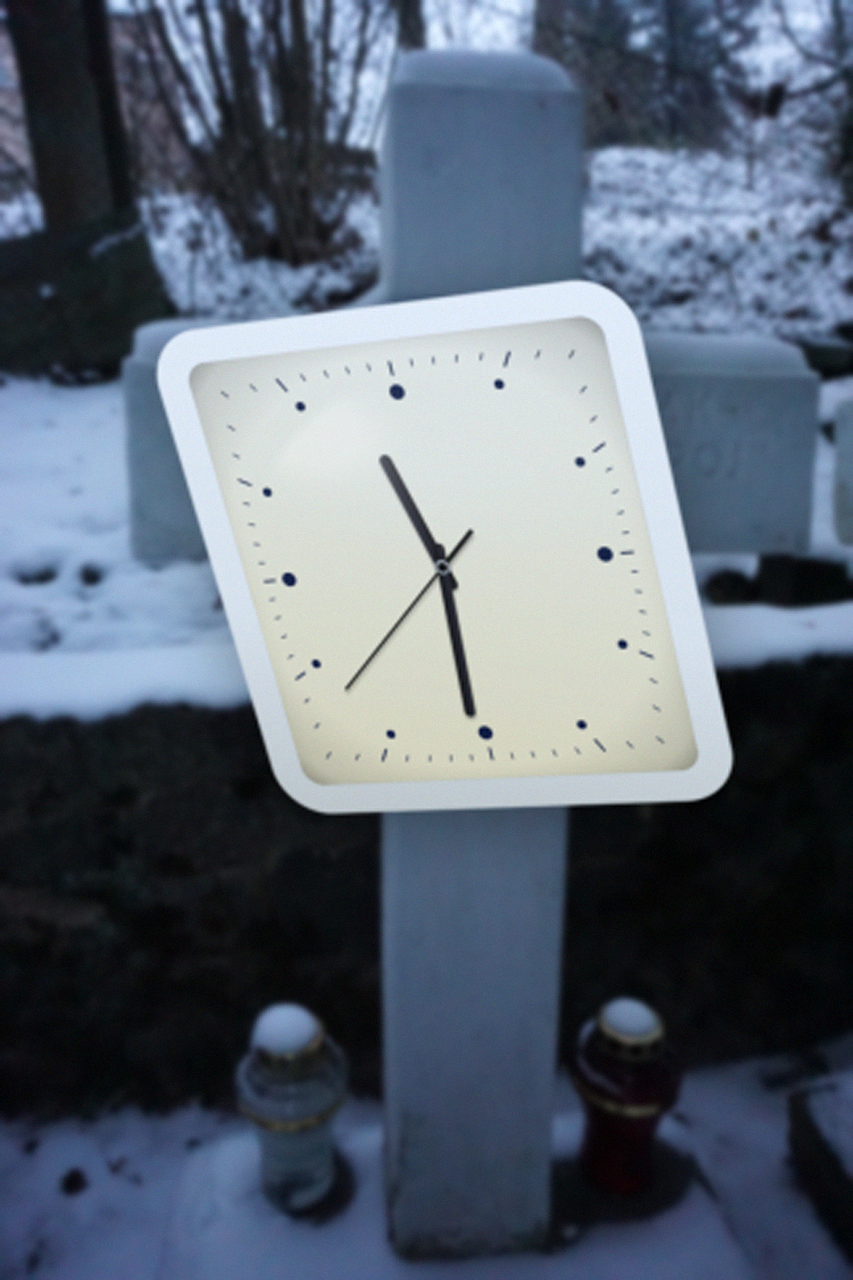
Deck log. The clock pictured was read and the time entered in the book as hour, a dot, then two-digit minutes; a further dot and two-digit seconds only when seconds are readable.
11.30.38
